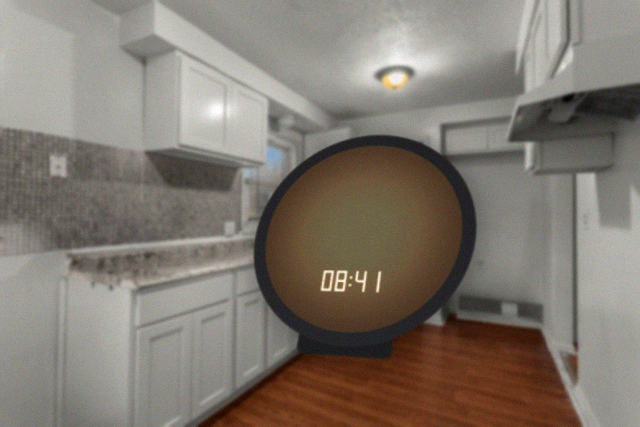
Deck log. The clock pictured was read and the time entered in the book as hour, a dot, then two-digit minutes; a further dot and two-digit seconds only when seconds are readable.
8.41
